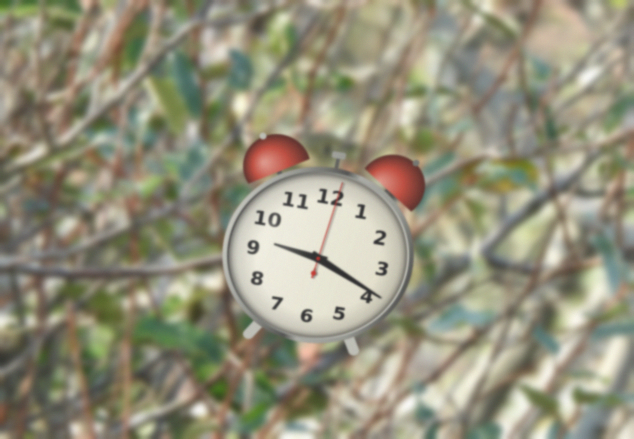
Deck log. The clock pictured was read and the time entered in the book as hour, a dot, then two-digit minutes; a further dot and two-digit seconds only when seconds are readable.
9.19.01
